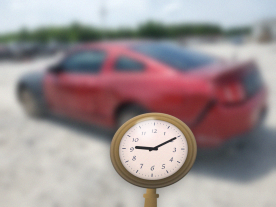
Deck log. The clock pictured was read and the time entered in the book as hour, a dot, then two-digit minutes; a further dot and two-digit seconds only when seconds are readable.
9.10
